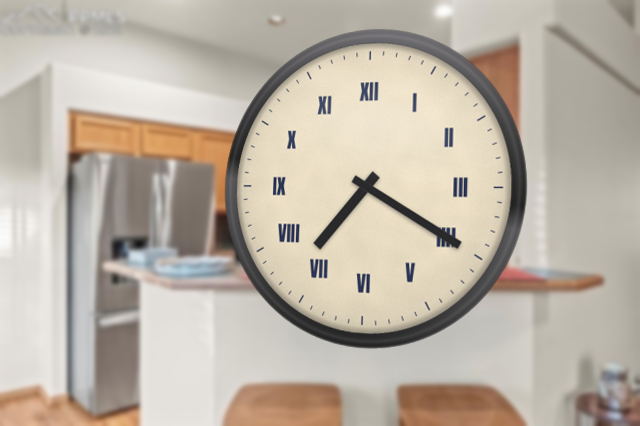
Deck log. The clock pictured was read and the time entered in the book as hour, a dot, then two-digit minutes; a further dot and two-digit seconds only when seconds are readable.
7.20
